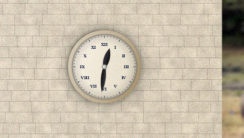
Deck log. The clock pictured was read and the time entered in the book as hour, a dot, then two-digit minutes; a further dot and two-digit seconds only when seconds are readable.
12.31
